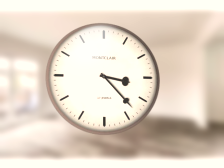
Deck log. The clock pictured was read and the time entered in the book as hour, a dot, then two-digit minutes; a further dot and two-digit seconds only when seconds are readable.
3.23
